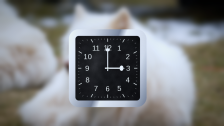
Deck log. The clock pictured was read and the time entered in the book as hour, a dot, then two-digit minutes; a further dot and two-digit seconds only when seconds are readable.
3.00
